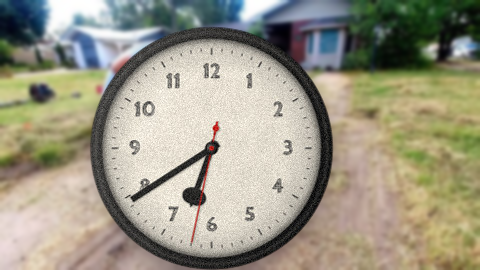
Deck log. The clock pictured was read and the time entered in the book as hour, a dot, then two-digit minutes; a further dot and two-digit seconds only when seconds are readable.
6.39.32
